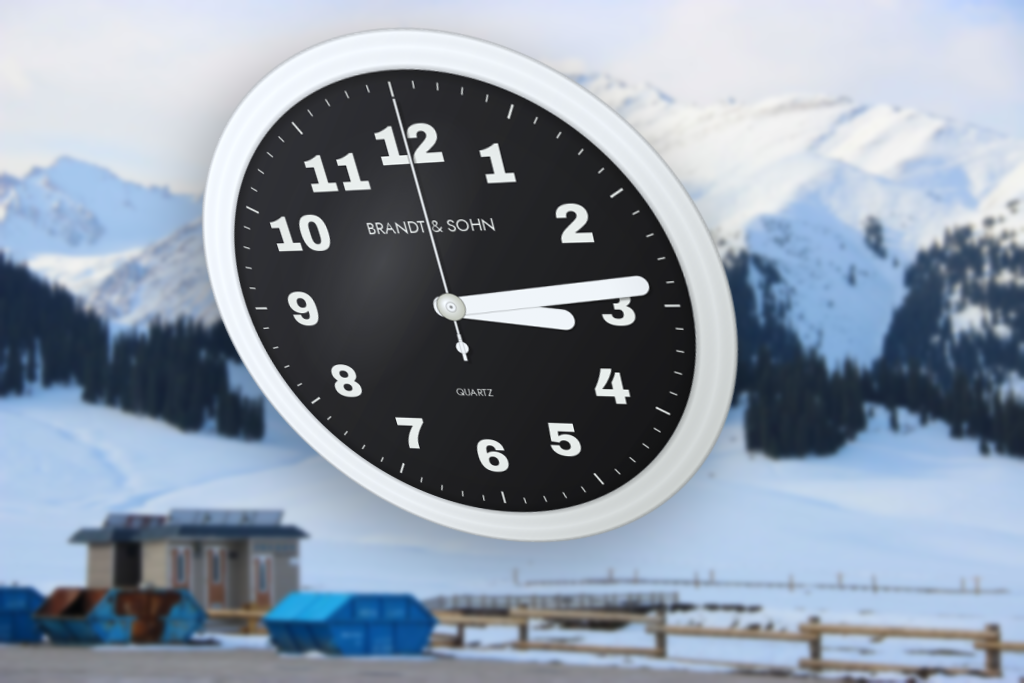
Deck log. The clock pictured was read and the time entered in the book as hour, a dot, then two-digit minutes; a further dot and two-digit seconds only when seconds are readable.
3.14.00
